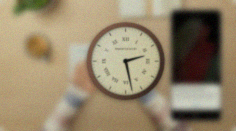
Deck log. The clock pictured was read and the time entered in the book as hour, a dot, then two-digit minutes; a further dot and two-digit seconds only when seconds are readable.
2.28
